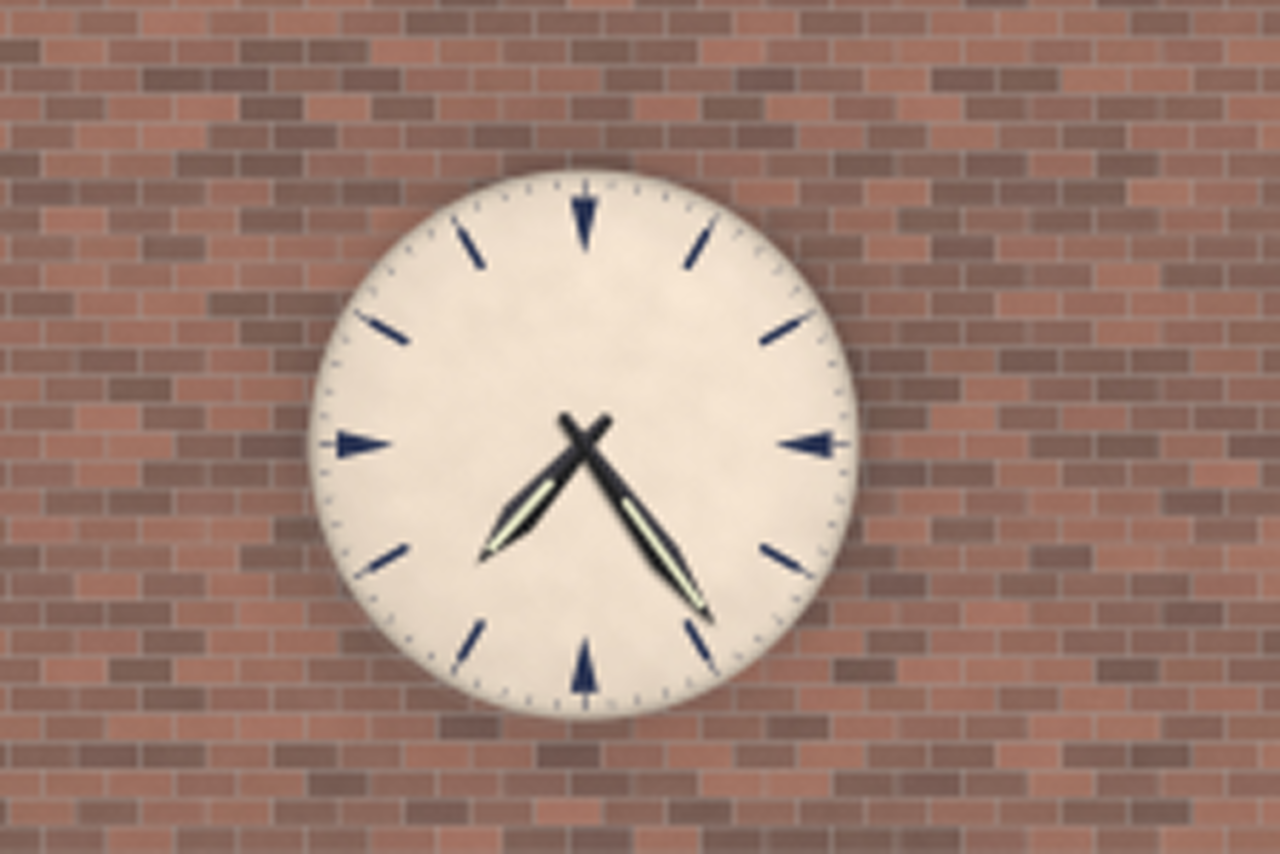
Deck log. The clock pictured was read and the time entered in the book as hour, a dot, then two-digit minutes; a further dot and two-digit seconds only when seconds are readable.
7.24
